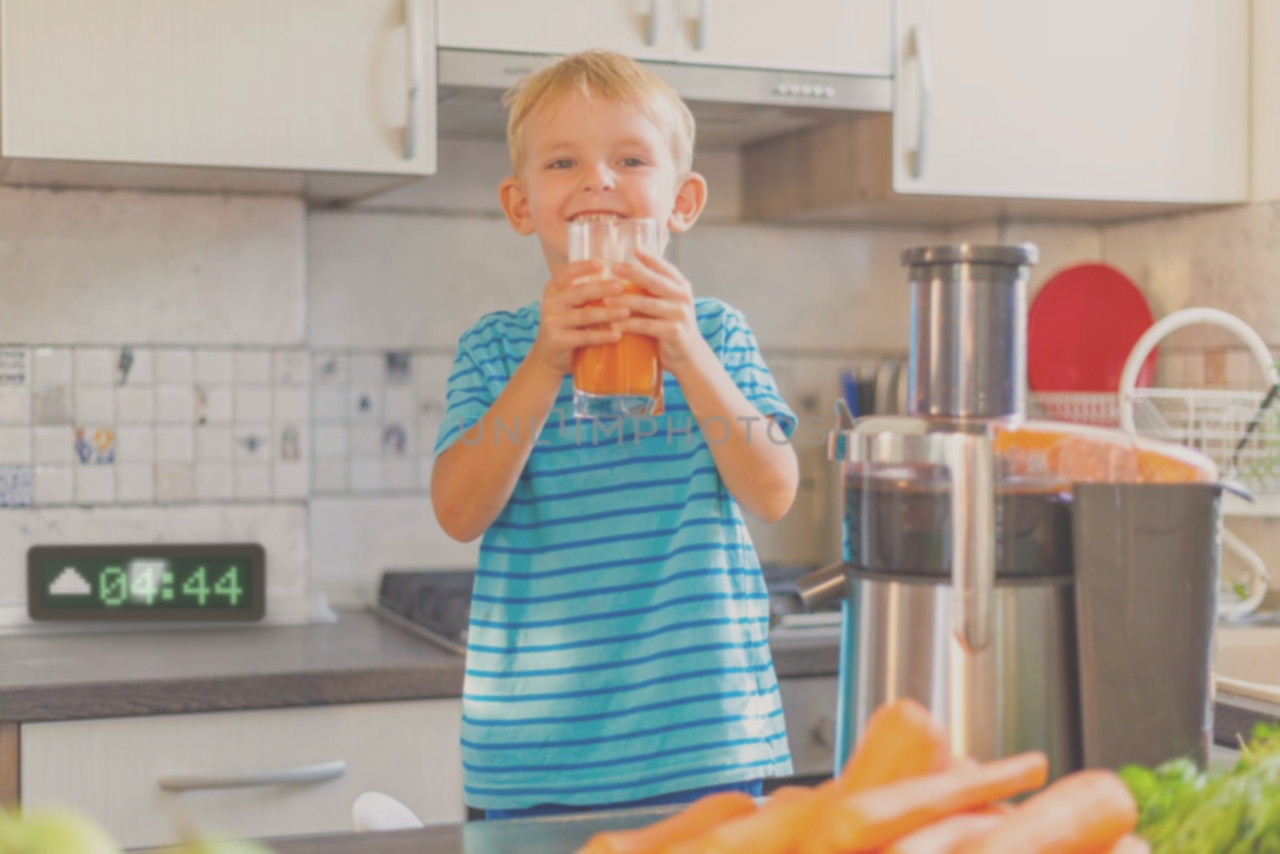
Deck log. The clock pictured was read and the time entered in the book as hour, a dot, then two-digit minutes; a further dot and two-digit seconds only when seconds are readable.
4.44
